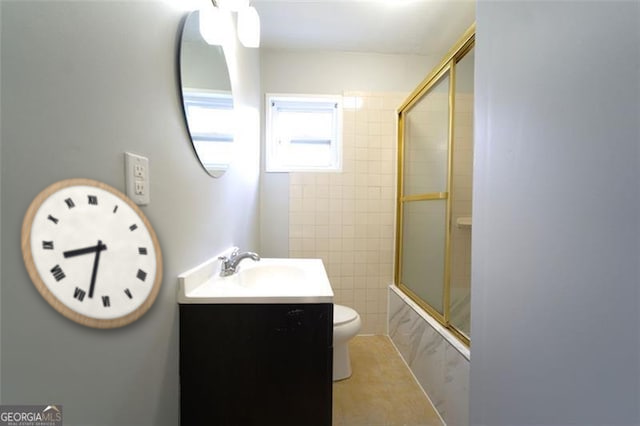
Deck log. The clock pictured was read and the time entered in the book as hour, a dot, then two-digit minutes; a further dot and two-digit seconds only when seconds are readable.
8.33
